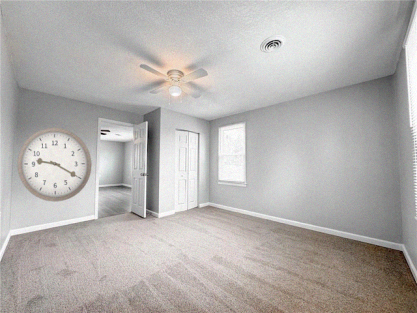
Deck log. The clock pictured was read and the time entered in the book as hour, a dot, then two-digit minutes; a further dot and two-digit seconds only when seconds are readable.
9.20
